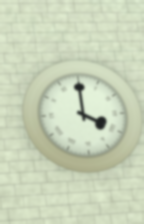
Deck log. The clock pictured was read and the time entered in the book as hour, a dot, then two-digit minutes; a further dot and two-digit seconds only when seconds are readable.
4.00
